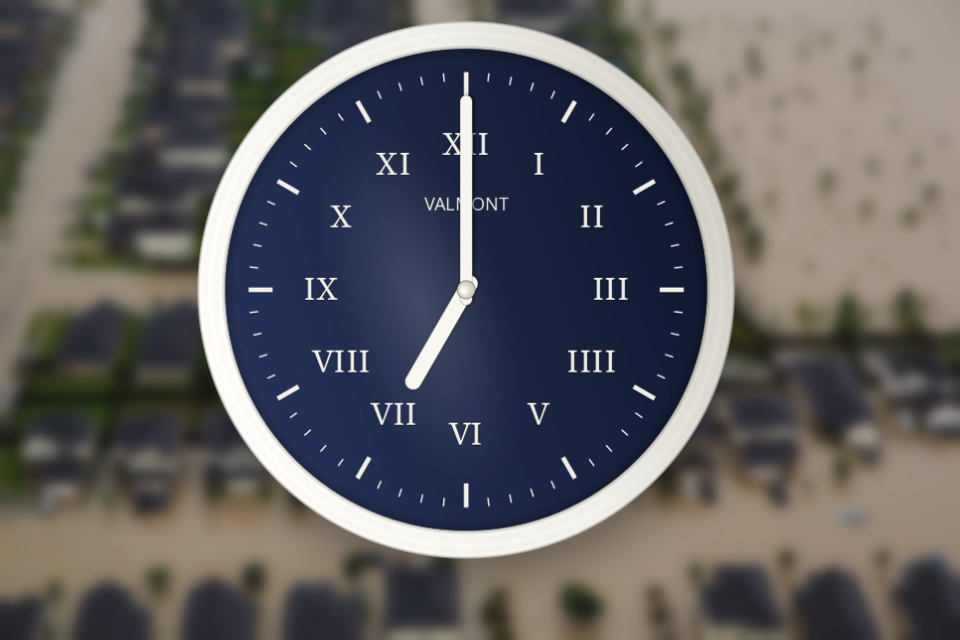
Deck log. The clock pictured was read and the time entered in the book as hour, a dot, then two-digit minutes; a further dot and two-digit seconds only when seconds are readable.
7.00
